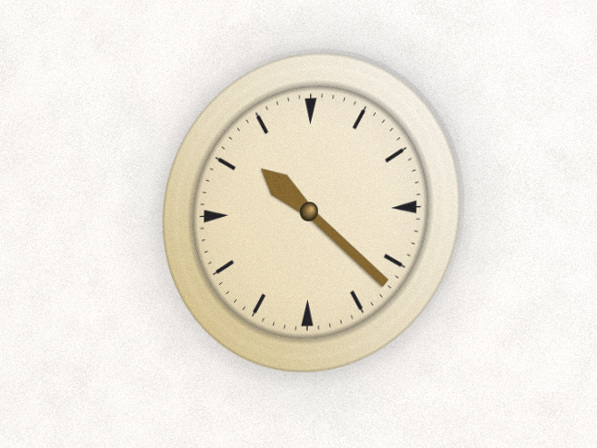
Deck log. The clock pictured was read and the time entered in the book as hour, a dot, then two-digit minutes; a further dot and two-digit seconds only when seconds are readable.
10.22
